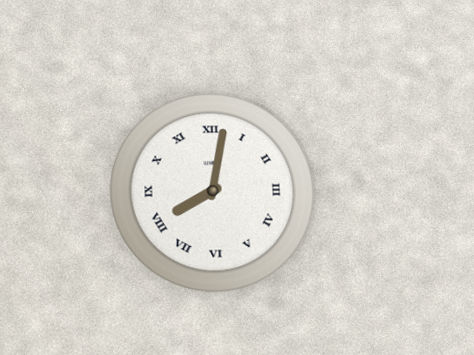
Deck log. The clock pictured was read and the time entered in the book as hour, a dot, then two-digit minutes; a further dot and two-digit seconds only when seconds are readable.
8.02
